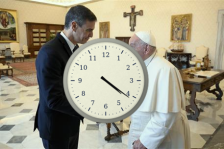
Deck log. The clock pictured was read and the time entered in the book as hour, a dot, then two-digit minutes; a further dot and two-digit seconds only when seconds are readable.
4.21
